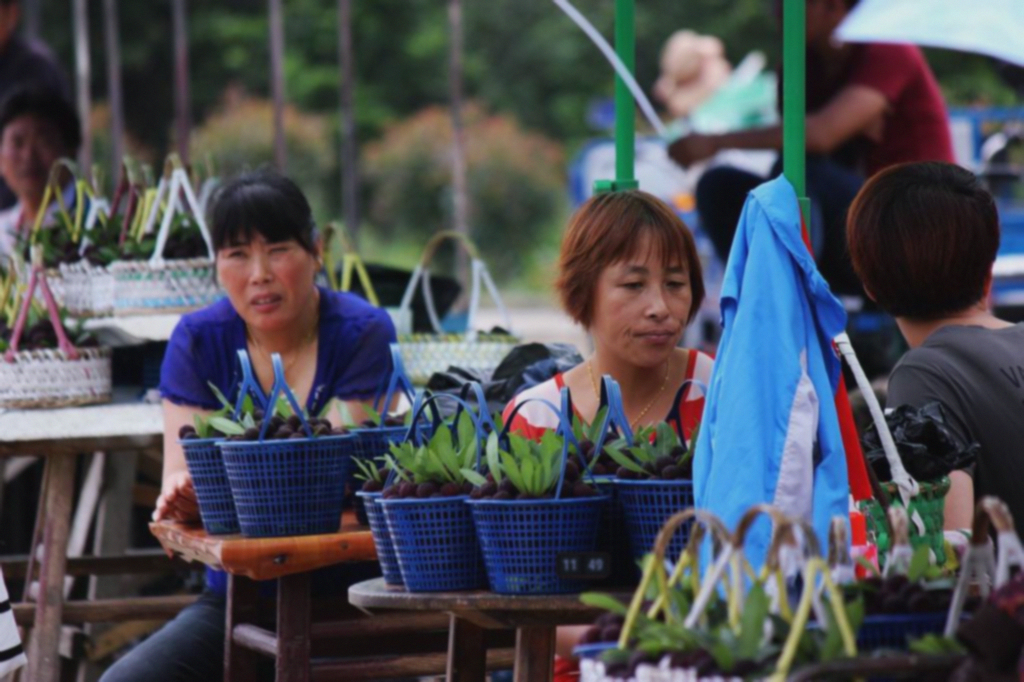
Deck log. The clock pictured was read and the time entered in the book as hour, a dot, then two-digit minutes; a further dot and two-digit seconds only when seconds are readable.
11.49
